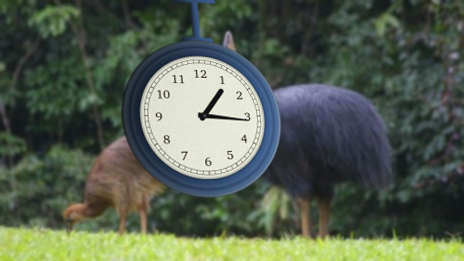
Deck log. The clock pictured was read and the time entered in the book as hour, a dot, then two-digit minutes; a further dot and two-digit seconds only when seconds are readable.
1.16
